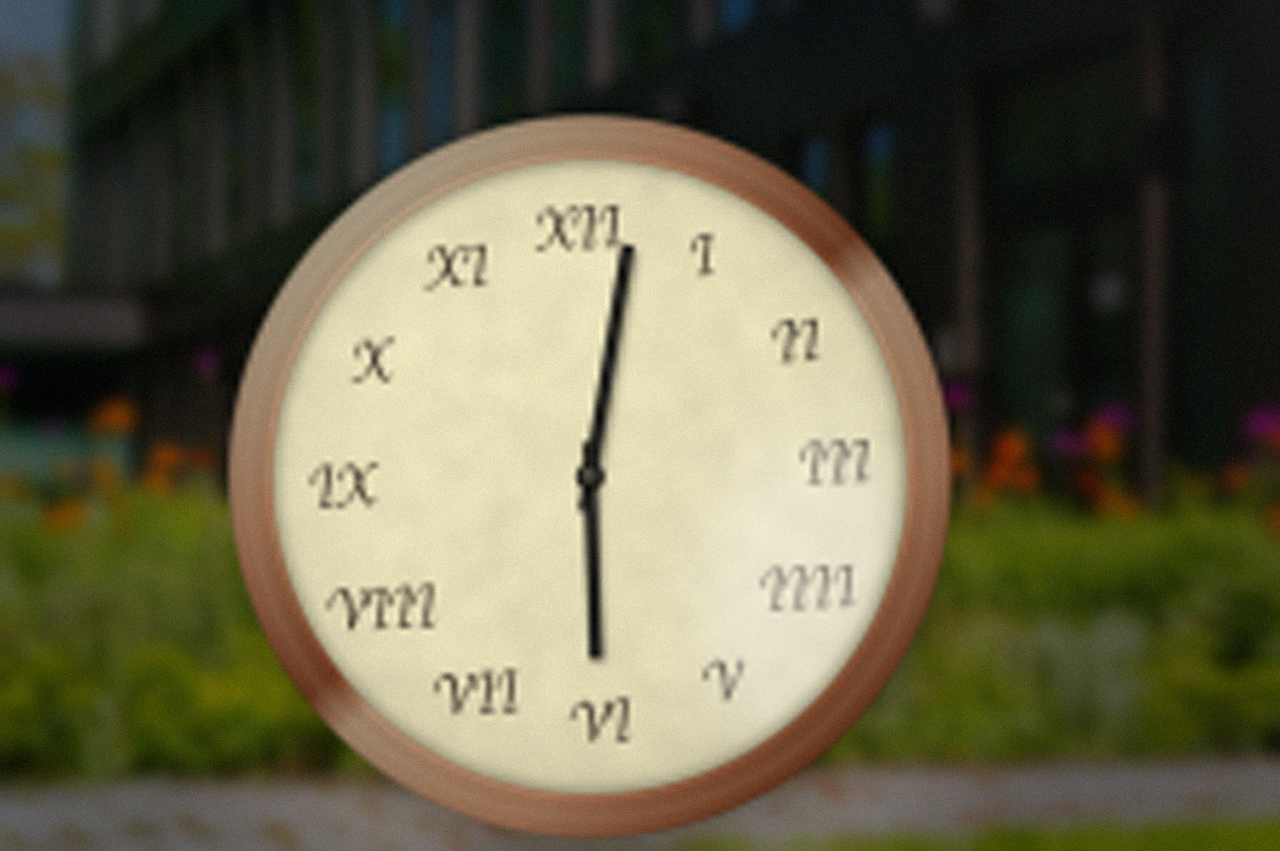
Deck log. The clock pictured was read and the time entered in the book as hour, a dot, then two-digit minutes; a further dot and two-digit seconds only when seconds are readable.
6.02
